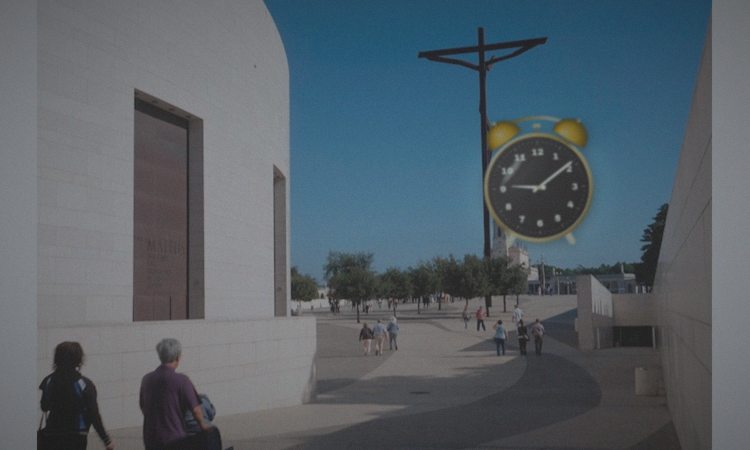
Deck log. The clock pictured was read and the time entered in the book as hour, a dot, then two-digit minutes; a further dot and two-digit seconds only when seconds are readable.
9.09
